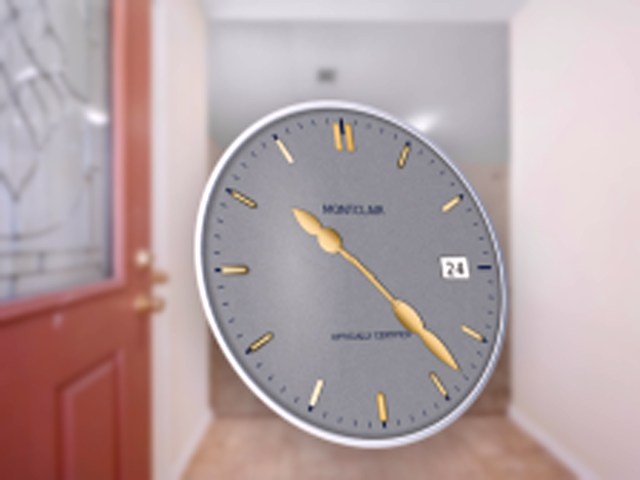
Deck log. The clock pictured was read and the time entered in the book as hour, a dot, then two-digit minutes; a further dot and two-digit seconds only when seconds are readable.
10.23
